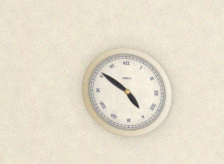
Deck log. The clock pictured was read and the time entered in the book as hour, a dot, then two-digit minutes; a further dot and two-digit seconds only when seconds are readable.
4.51
